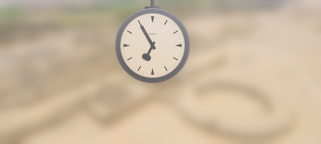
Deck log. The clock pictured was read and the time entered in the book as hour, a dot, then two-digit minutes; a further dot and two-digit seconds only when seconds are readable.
6.55
